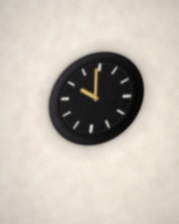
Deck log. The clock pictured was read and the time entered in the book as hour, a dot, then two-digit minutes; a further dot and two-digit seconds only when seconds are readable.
9.59
